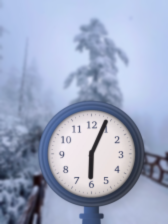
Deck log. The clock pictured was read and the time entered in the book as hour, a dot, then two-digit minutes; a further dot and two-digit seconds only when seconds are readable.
6.04
